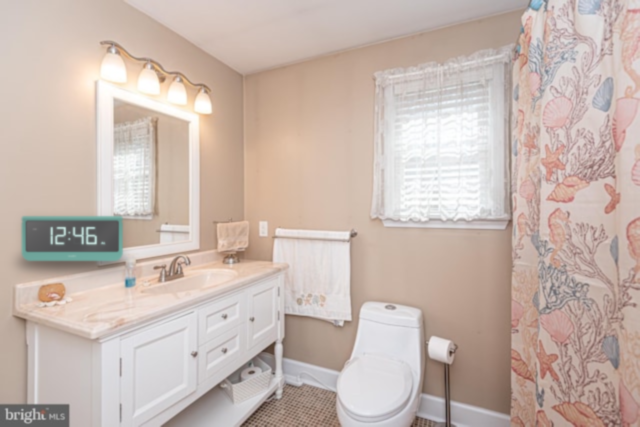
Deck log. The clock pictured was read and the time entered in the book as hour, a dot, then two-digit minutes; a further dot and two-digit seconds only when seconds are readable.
12.46
